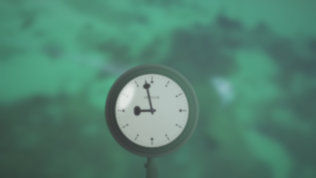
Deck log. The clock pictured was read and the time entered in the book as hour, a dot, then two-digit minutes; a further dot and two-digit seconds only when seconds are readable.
8.58
